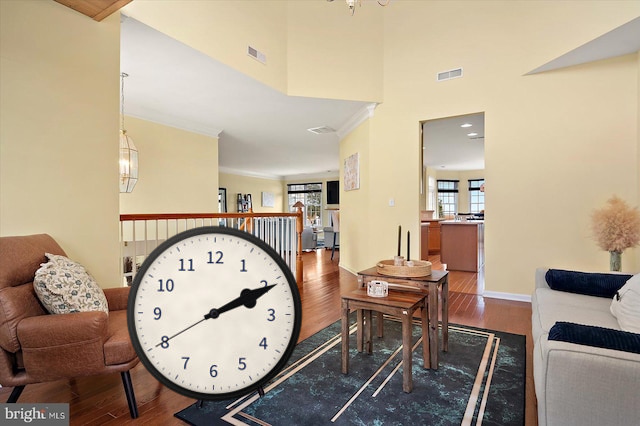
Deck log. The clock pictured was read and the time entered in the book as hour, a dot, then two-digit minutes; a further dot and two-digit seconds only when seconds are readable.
2.10.40
